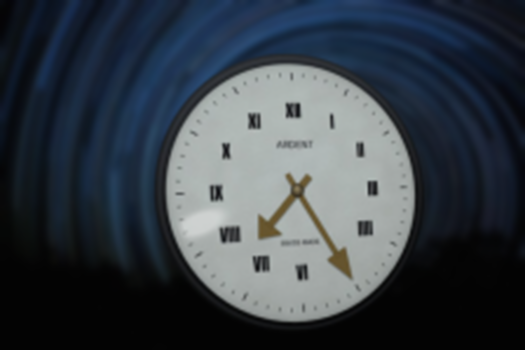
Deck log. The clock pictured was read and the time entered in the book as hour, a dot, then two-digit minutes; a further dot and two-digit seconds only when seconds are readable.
7.25
